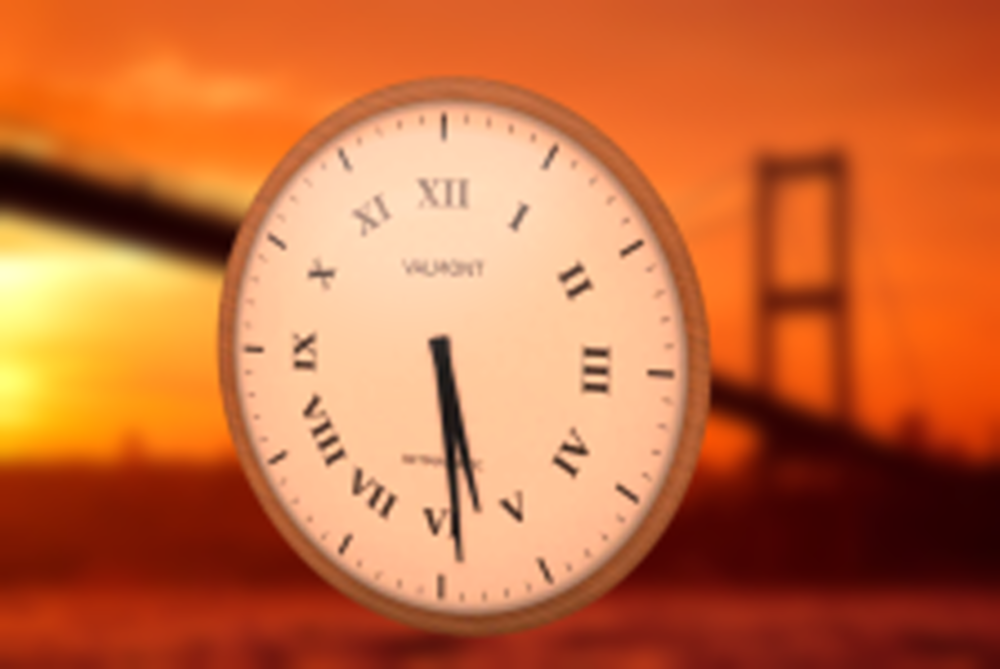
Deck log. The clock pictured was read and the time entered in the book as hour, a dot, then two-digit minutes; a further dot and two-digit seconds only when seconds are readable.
5.29
